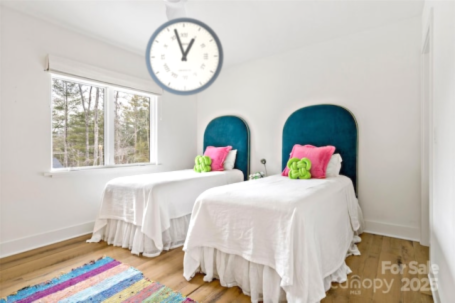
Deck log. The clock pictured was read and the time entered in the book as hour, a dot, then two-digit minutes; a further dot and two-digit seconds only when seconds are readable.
12.57
